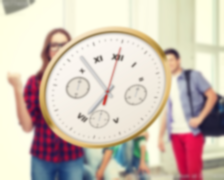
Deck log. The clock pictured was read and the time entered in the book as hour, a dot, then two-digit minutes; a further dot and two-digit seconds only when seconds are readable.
6.52
